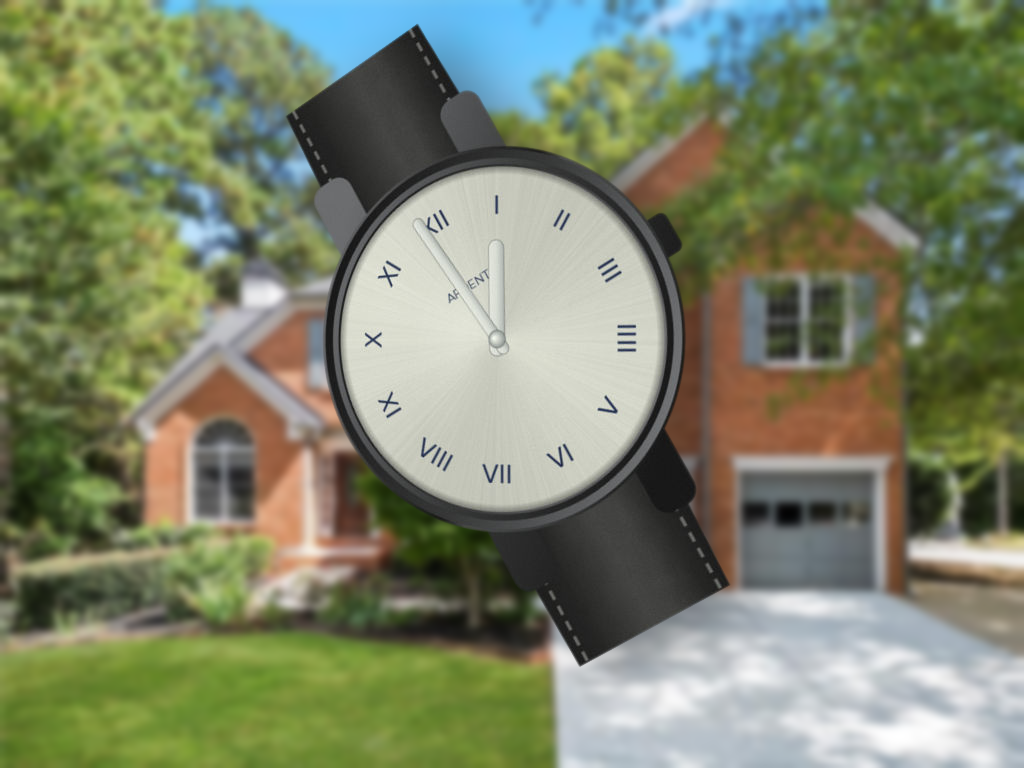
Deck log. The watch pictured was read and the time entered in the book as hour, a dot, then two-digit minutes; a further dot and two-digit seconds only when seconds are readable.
12.59
